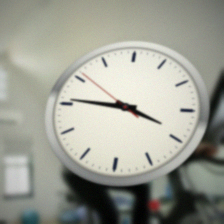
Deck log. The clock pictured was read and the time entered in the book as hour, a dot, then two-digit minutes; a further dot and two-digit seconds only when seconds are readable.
3.45.51
